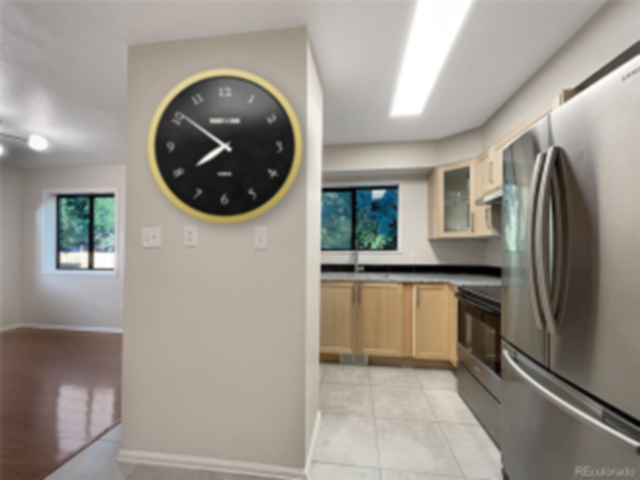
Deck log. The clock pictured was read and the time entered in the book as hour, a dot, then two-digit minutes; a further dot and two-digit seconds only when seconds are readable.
7.51
